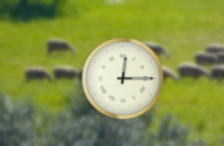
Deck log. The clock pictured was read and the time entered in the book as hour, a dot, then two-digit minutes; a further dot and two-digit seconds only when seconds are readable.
12.15
